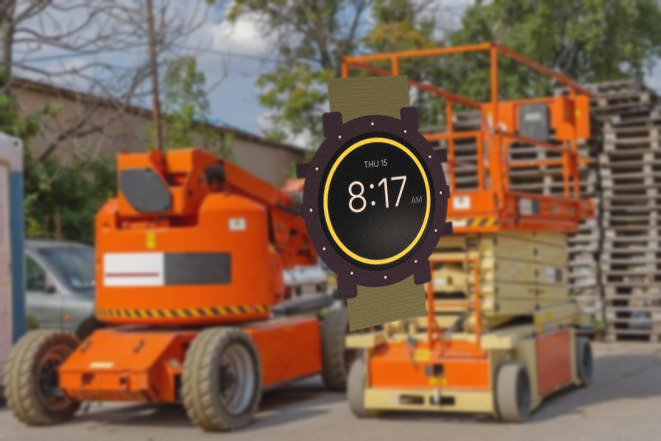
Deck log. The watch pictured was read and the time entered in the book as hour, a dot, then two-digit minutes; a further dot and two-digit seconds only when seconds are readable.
8.17
